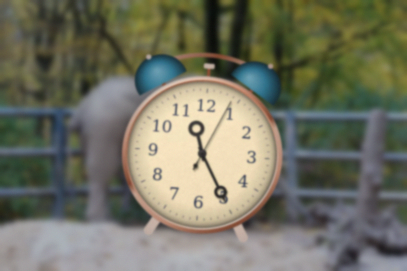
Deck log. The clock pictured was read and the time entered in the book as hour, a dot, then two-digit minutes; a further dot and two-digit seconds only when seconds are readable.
11.25.04
